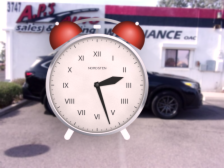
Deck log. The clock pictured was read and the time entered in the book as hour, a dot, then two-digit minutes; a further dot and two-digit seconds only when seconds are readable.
2.27
